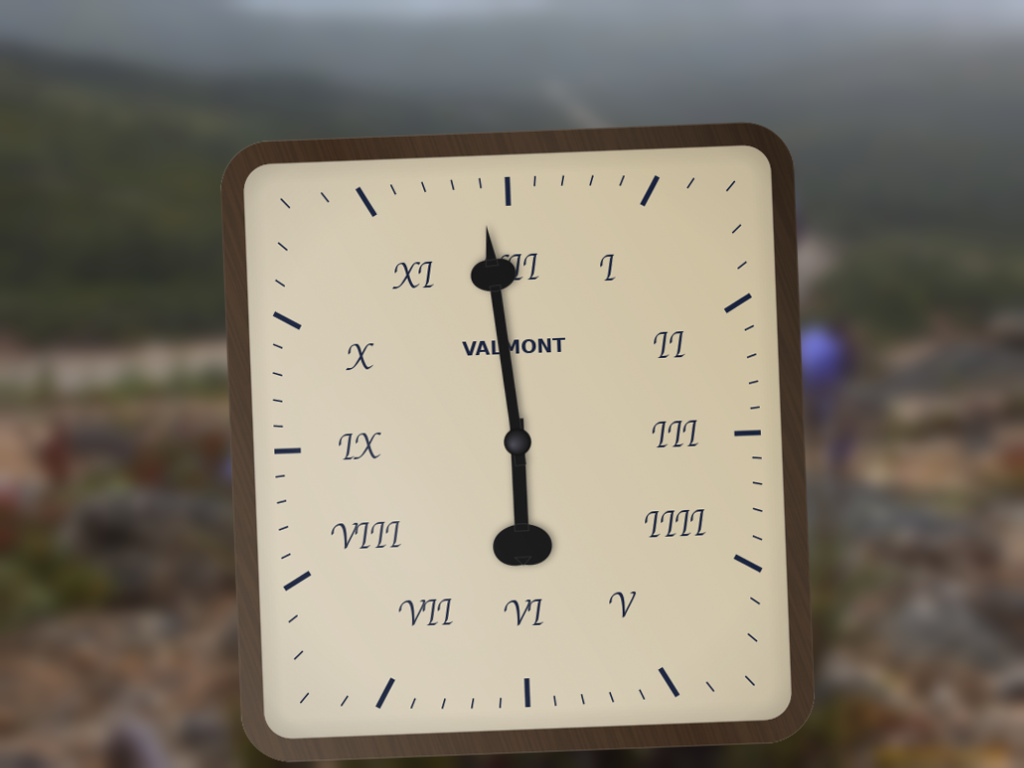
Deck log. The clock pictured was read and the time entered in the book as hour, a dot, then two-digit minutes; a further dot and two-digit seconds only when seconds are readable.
5.59
